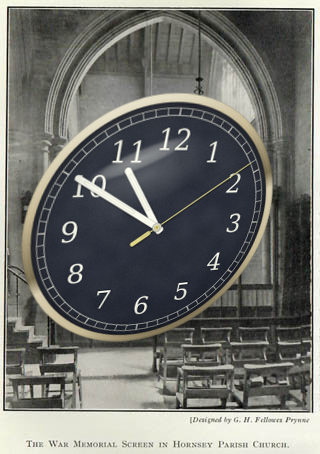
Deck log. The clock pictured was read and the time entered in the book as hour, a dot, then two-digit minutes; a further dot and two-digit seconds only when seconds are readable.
10.50.09
